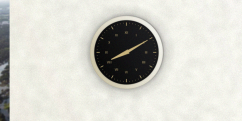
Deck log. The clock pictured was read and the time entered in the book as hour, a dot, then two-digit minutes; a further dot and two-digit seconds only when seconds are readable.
8.10
